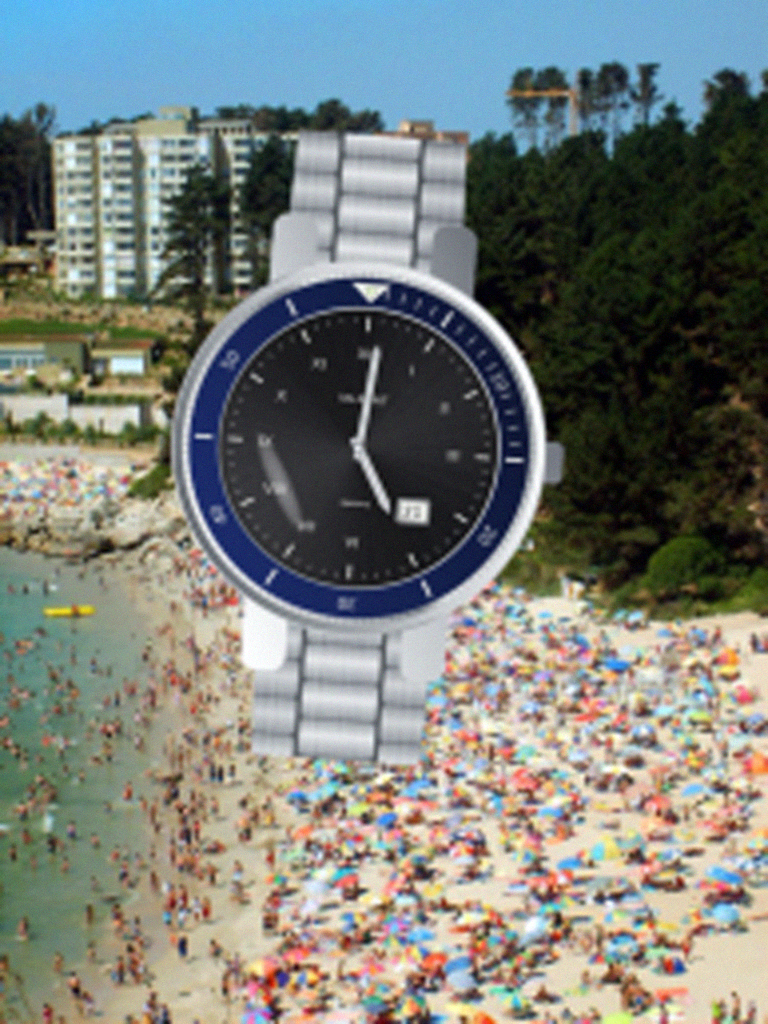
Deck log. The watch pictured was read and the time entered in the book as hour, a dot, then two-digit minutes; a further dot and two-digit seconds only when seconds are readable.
5.01
